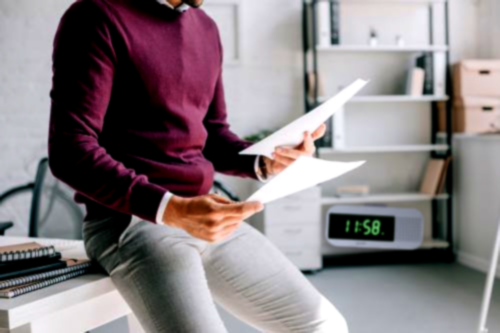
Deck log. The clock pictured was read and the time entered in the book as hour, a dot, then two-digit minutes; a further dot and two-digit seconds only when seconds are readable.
11.58
